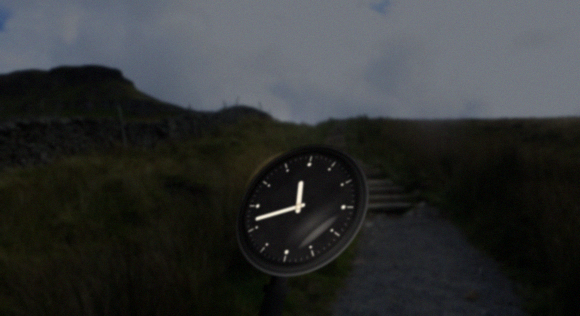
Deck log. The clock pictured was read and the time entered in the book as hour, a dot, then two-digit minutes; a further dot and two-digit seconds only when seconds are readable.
11.42
